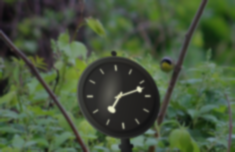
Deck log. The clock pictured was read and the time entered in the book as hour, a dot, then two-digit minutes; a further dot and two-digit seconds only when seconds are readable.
7.12
